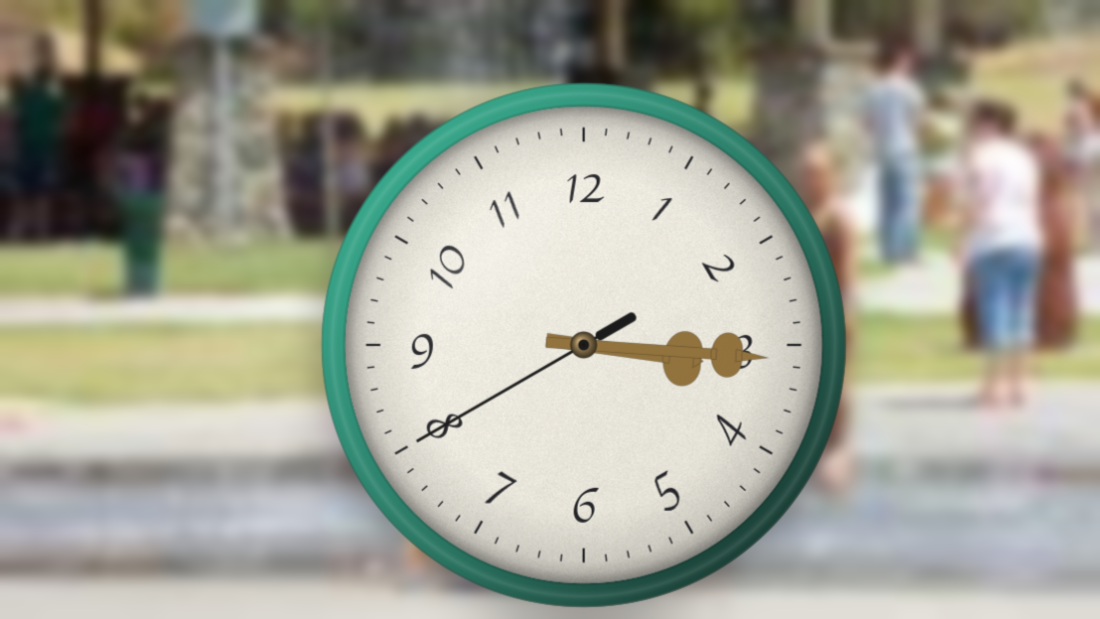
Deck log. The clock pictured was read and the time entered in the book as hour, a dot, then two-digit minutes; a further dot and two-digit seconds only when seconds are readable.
3.15.40
